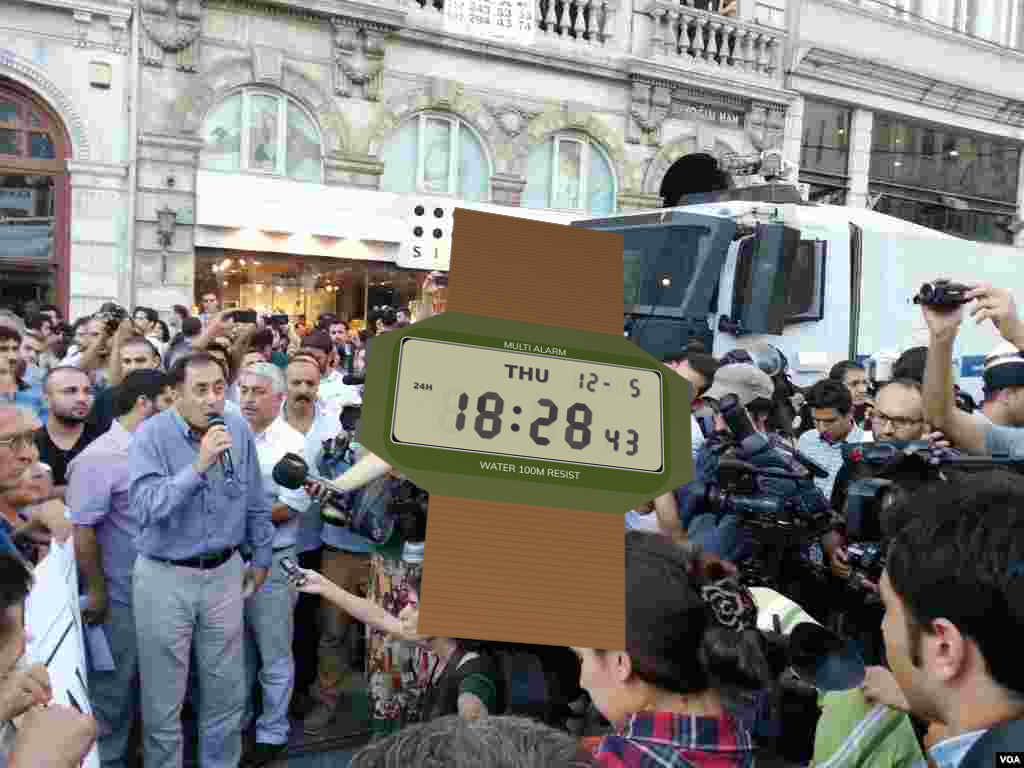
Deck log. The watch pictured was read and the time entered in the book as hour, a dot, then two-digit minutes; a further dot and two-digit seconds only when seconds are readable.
18.28.43
